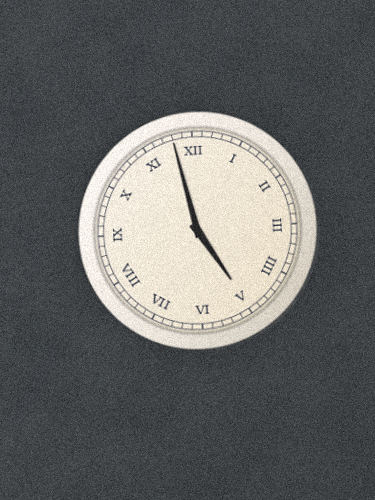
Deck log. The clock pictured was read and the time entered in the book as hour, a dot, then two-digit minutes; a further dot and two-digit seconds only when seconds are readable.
4.58
